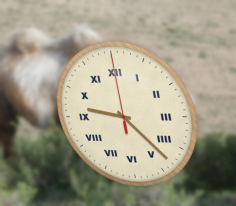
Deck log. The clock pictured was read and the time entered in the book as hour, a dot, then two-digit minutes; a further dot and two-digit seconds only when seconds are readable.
9.23.00
